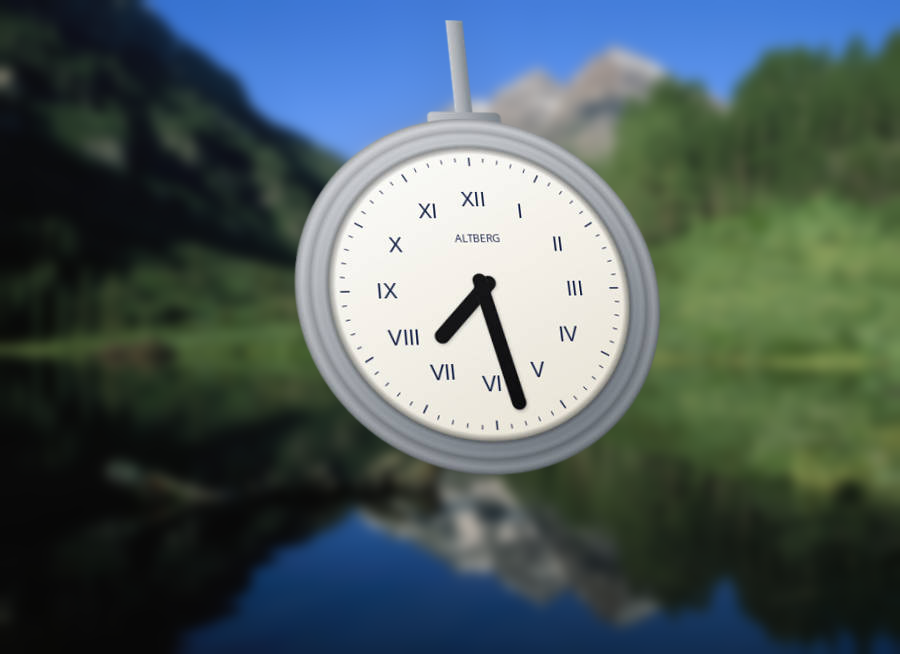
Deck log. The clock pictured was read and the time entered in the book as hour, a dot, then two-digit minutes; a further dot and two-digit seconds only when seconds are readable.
7.28
